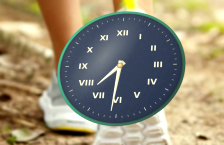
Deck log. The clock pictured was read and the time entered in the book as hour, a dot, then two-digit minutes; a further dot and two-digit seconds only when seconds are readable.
7.31
